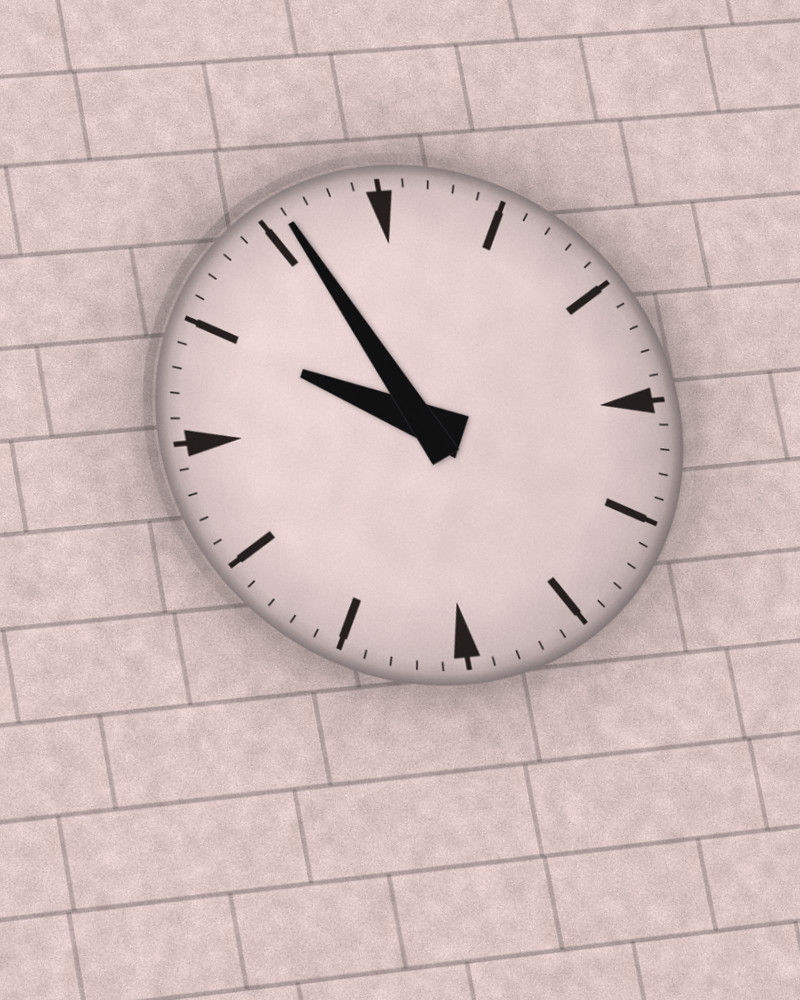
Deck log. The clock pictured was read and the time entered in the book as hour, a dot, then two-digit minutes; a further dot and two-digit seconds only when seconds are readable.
9.56
